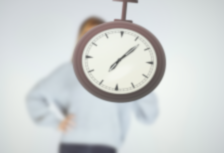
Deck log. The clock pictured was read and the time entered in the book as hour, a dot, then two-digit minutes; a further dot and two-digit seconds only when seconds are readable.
7.07
